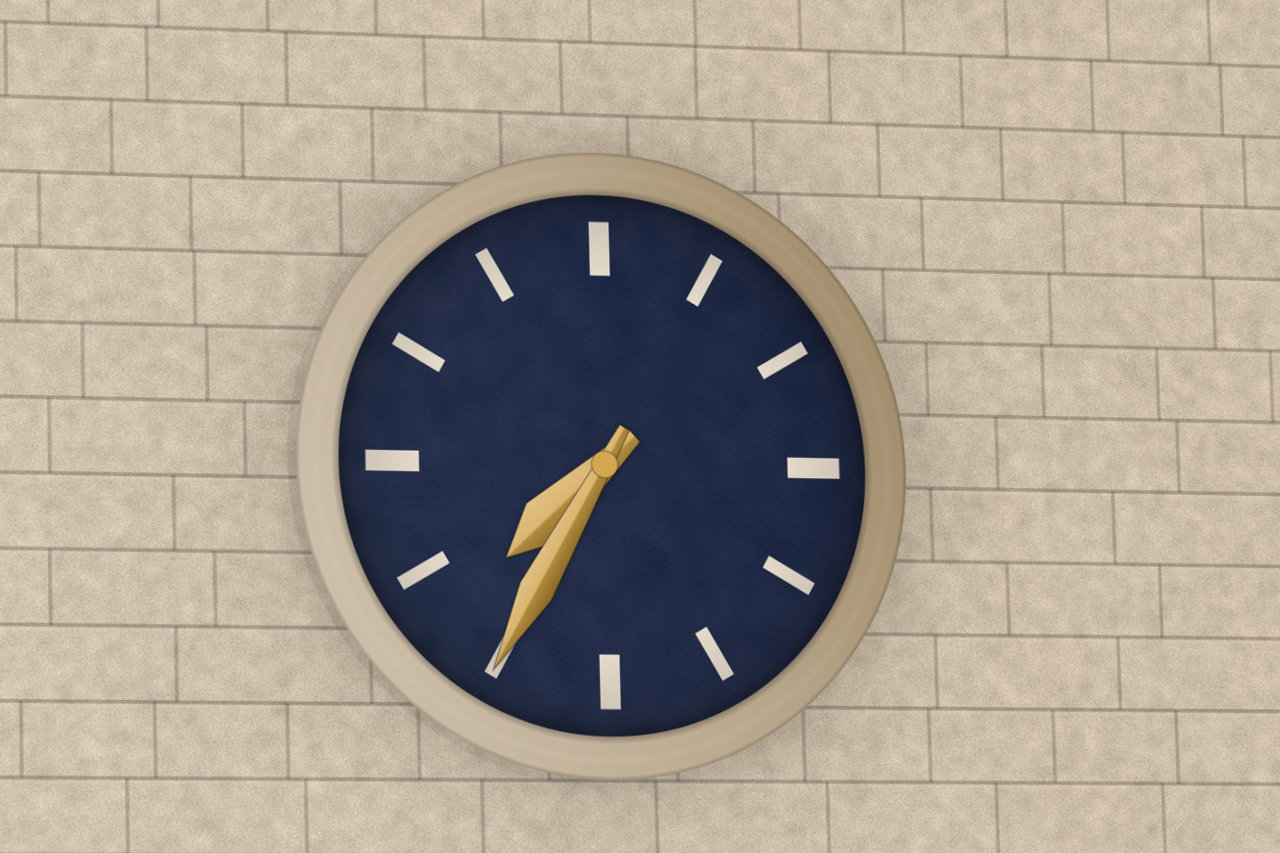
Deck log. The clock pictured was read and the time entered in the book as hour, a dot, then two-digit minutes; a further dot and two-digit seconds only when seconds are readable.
7.35
